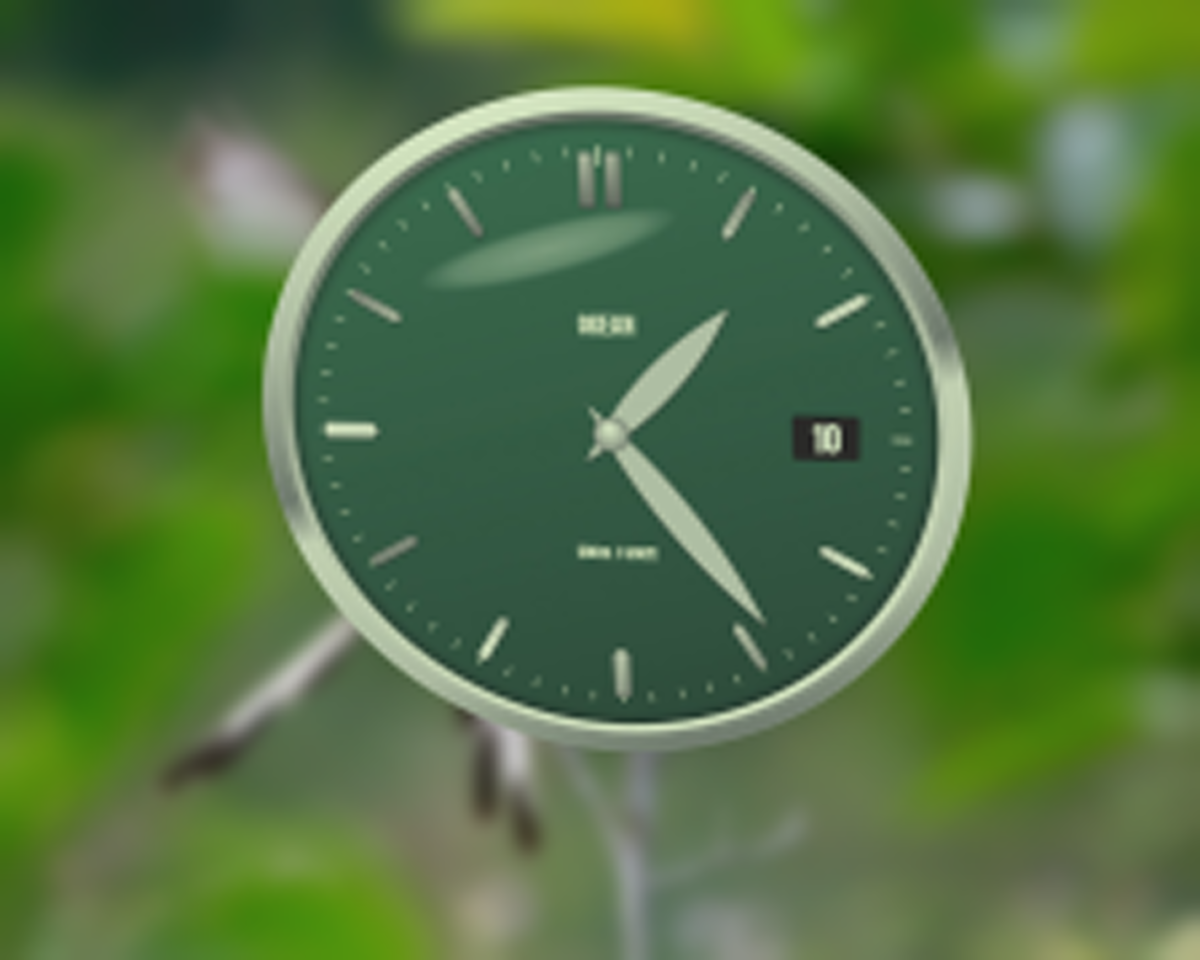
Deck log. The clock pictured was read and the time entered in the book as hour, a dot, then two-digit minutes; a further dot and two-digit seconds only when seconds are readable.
1.24
